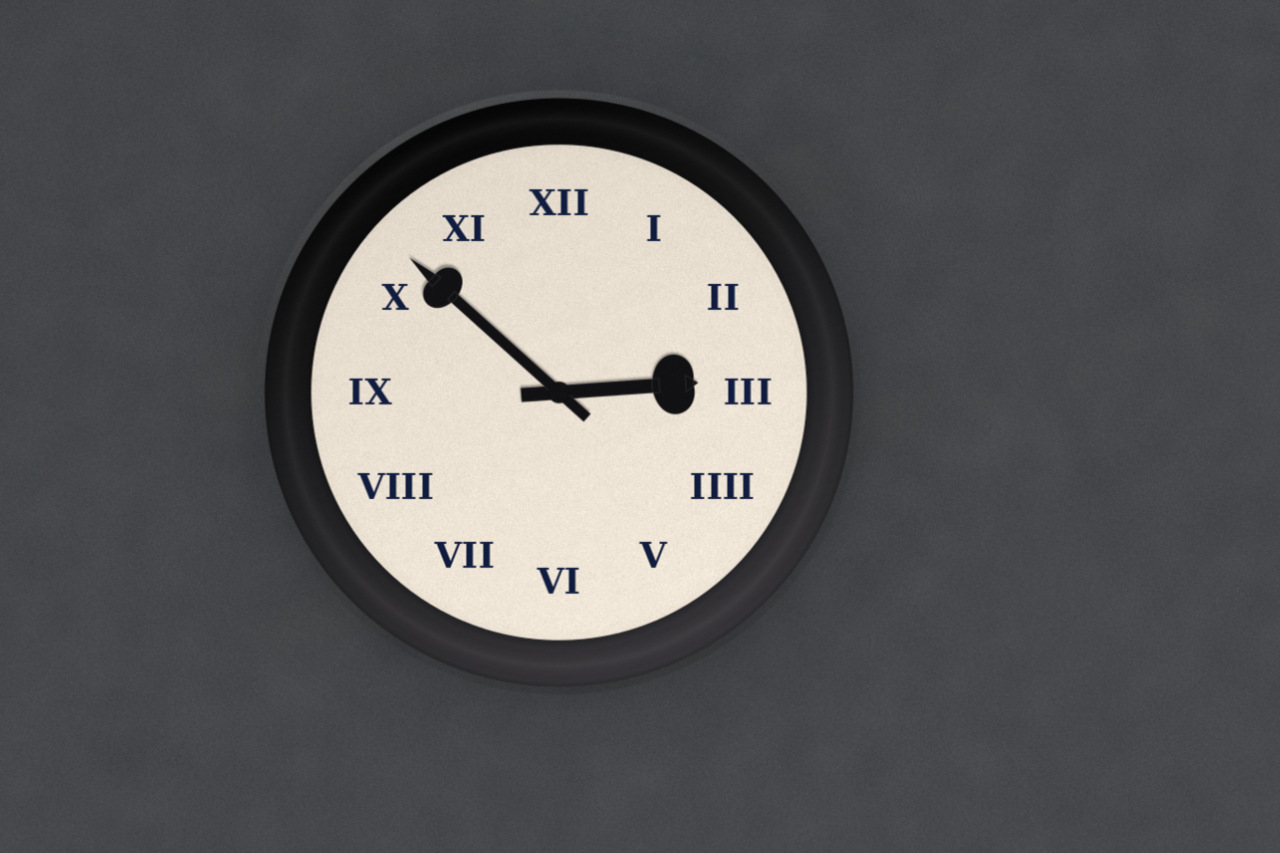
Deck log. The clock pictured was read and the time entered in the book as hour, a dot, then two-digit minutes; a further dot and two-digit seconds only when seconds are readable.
2.52
